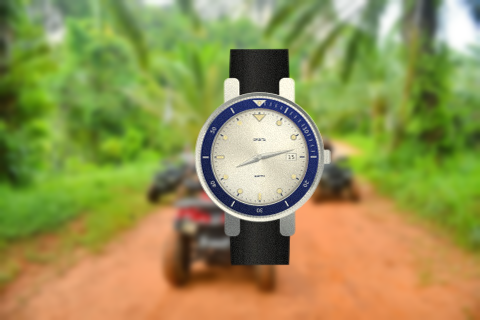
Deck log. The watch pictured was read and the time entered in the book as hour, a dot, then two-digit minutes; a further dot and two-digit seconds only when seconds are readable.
8.13
